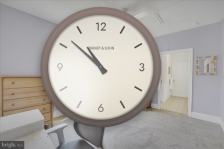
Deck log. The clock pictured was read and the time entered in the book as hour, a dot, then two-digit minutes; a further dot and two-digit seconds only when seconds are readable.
10.52
